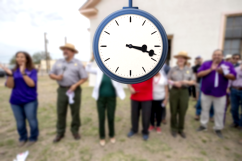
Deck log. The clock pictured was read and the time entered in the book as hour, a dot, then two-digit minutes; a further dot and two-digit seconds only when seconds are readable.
3.18
